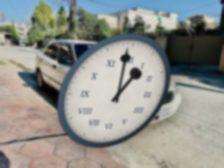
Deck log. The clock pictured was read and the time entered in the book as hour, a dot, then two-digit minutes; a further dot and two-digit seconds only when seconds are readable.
12.59
